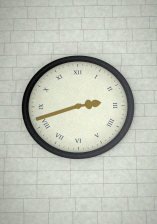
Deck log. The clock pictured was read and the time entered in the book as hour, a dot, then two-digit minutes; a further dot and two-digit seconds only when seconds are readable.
2.42
